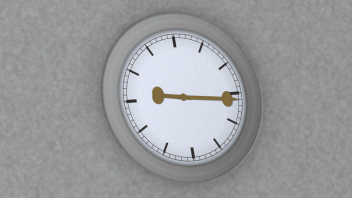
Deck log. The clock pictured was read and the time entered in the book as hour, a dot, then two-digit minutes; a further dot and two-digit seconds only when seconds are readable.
9.16
